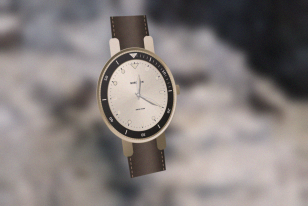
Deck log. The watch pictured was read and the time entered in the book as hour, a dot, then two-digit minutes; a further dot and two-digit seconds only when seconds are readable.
12.20
